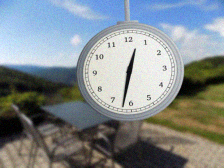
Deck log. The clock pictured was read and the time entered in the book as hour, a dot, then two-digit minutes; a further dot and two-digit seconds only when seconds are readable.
12.32
